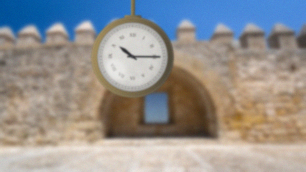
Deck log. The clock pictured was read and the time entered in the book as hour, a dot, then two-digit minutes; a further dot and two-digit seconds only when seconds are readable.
10.15
